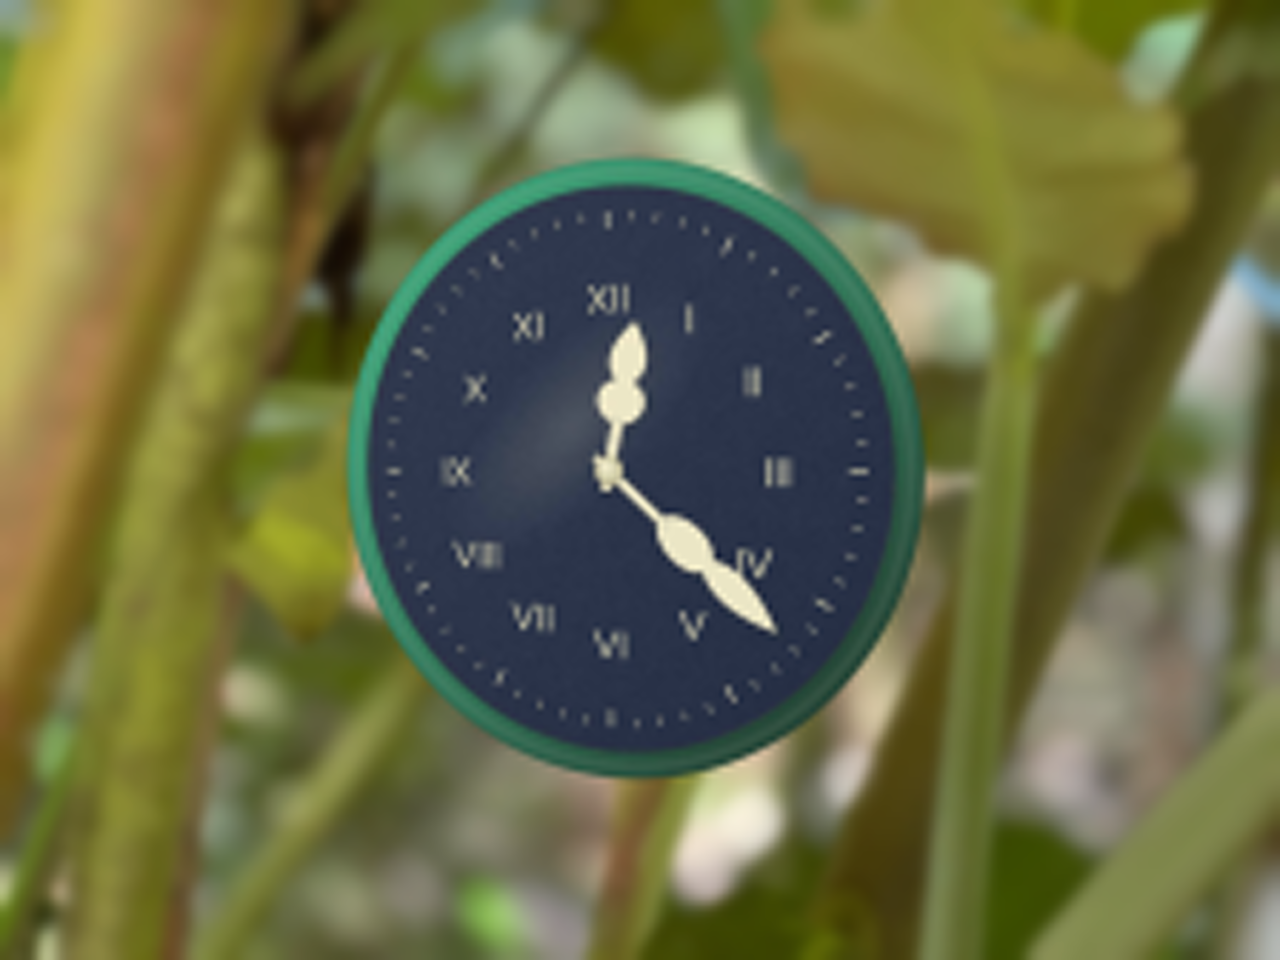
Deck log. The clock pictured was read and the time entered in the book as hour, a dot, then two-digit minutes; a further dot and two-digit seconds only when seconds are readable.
12.22
